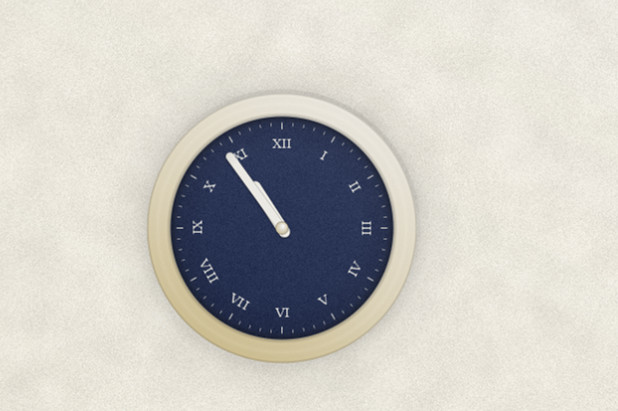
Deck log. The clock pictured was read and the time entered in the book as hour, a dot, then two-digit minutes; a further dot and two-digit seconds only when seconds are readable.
10.54
